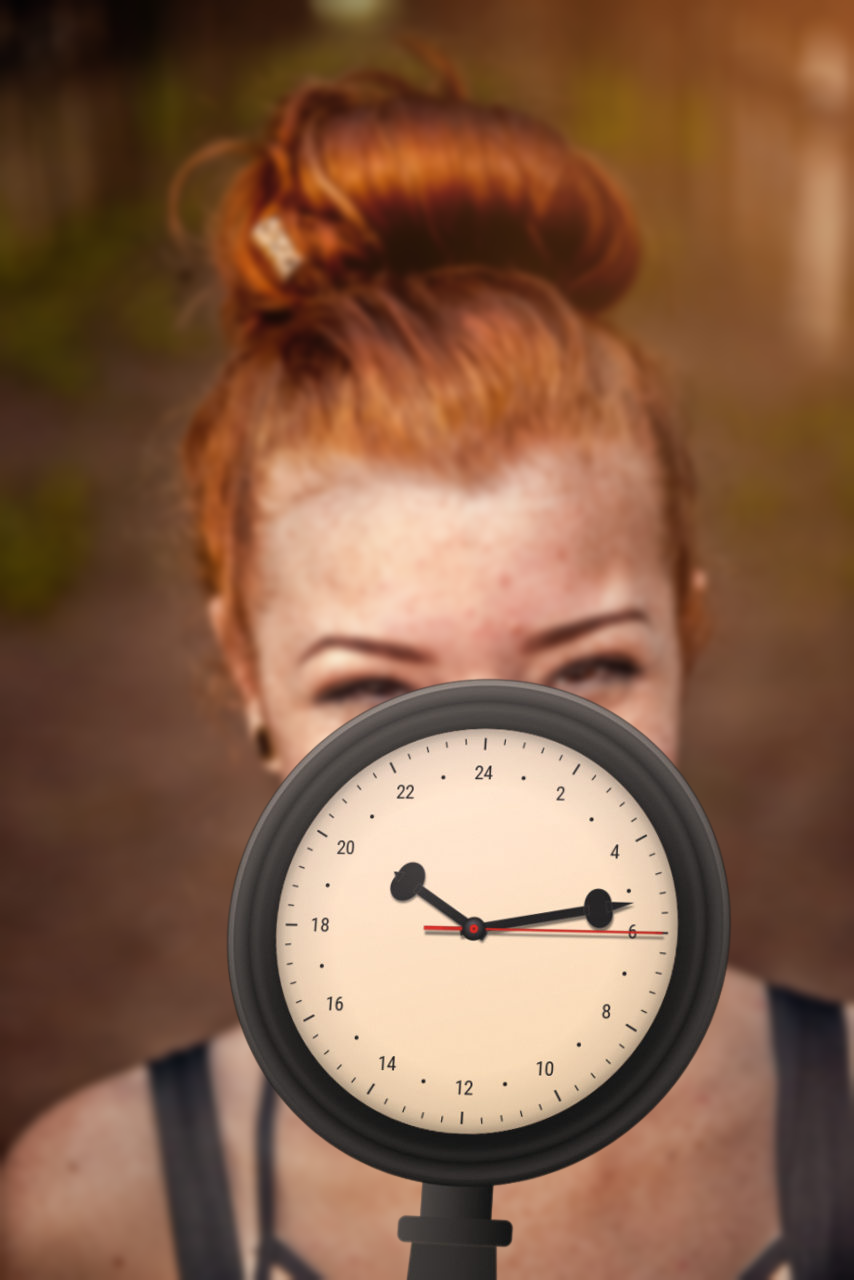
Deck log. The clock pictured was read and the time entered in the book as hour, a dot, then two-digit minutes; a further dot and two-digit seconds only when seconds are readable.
20.13.15
